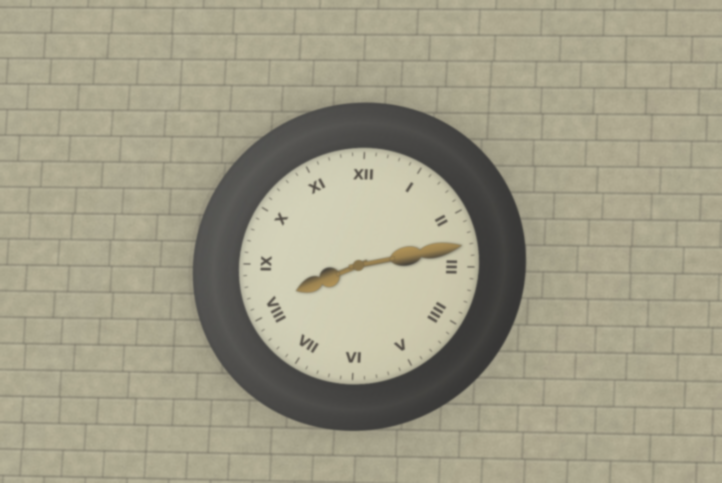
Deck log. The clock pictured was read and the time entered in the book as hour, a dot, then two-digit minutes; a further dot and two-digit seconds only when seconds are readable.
8.13
